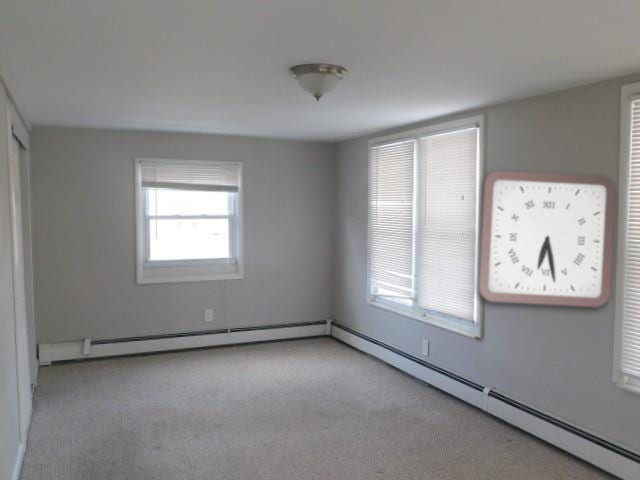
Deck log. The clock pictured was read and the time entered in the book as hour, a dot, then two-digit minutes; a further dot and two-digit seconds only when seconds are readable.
6.28
